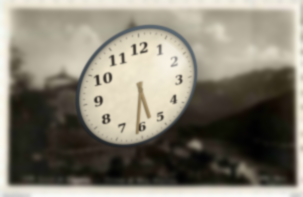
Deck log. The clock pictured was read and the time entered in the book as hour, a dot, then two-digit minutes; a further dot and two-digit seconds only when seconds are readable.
5.31
